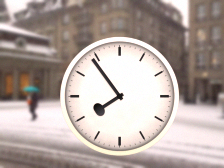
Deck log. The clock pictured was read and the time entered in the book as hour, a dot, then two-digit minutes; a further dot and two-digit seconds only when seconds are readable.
7.54
